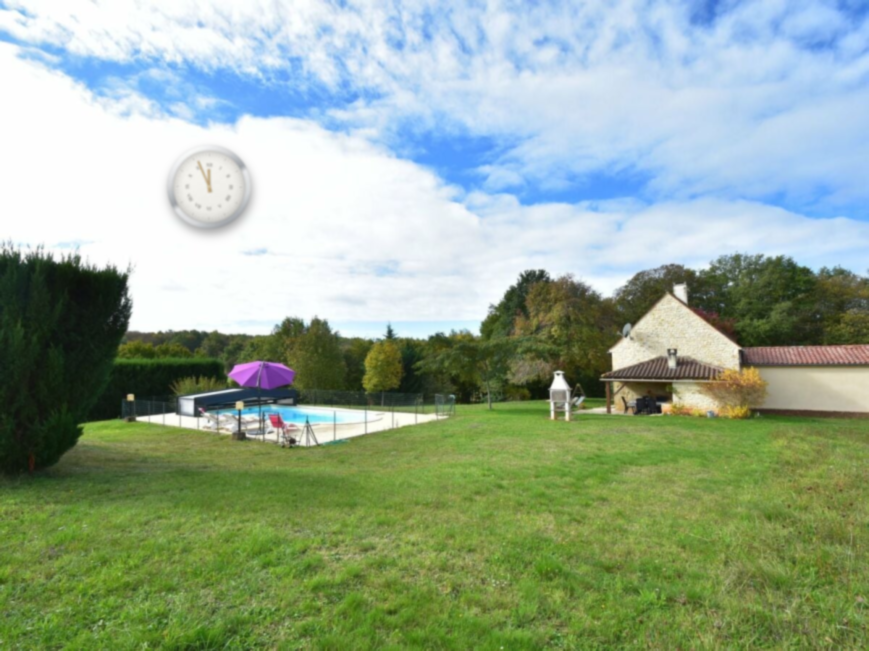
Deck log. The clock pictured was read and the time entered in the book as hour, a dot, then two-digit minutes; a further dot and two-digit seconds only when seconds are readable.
11.56
